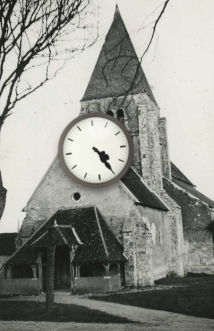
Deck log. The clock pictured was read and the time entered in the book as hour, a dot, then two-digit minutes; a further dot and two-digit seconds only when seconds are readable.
4.25
